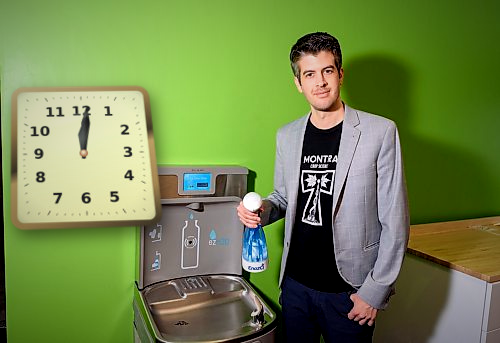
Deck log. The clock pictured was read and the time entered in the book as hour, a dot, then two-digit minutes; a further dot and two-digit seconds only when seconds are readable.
12.01
